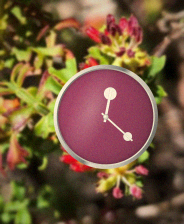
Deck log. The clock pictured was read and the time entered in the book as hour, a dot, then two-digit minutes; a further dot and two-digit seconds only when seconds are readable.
12.22
